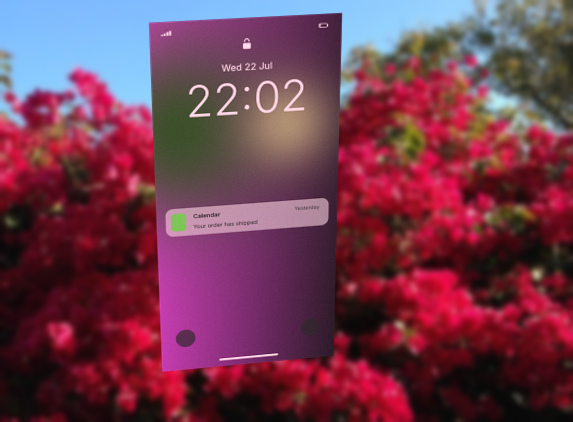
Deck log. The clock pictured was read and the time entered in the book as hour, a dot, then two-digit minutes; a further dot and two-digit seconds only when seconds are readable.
22.02
